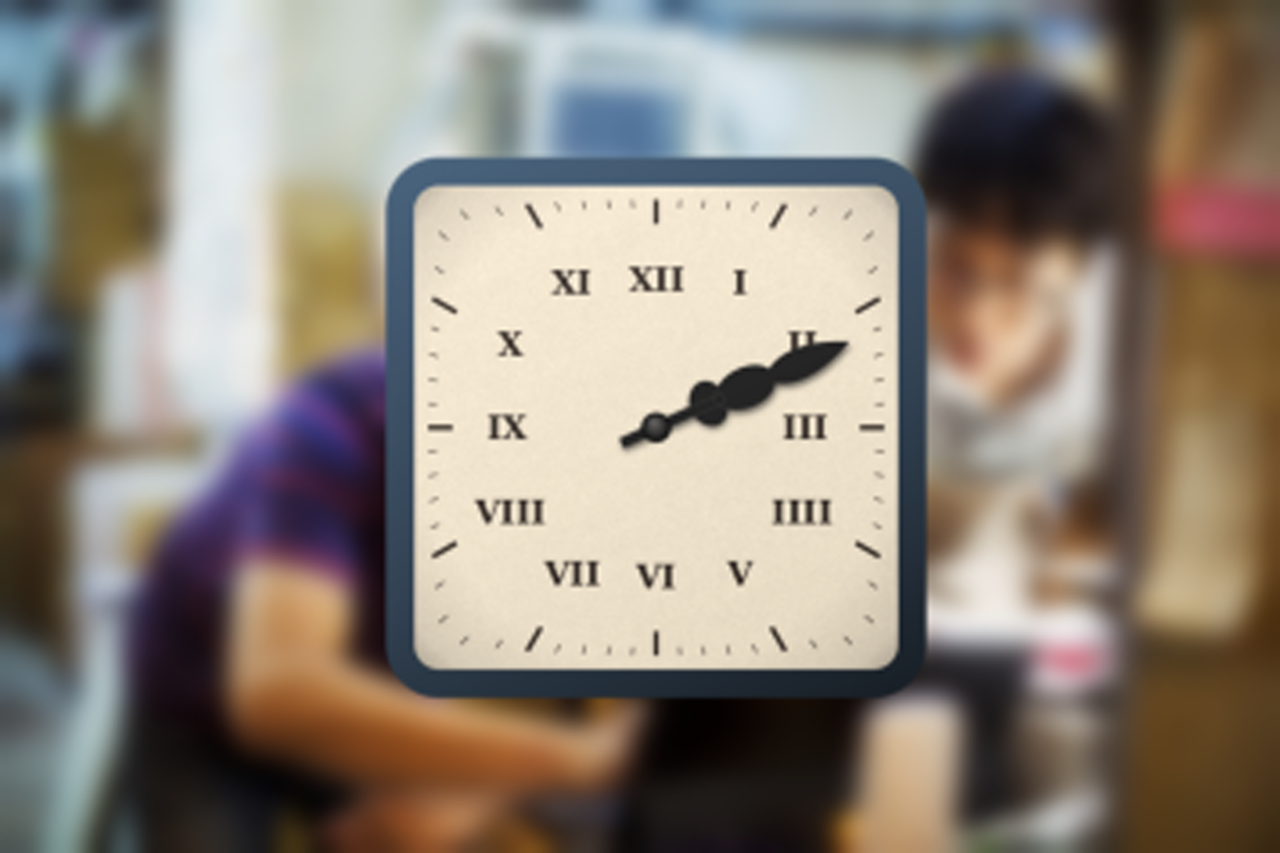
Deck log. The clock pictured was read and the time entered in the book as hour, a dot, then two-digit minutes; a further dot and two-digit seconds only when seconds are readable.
2.11
